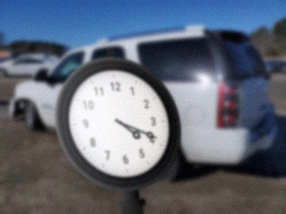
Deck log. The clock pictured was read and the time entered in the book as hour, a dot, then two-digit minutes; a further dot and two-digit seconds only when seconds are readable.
4.19
